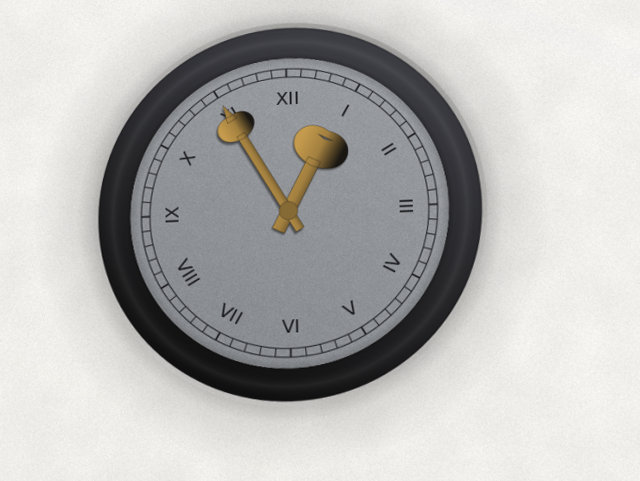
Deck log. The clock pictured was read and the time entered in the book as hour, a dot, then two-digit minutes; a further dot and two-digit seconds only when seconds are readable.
12.55
